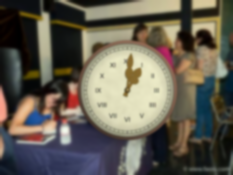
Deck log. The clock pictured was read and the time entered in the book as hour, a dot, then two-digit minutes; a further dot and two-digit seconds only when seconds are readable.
1.01
